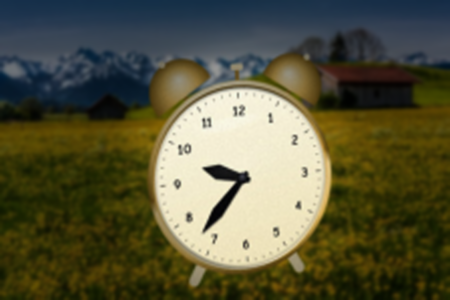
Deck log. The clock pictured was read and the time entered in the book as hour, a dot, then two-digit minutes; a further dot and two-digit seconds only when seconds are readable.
9.37
